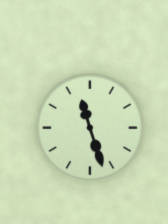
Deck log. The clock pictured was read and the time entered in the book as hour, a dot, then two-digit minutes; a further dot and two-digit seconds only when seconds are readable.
11.27
